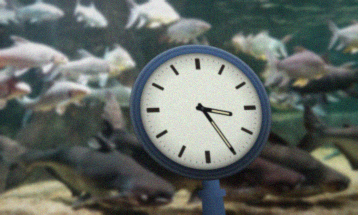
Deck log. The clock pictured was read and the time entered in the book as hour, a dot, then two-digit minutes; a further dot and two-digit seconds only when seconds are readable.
3.25
